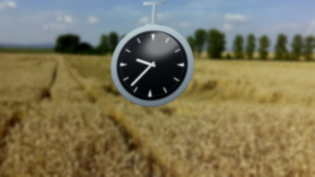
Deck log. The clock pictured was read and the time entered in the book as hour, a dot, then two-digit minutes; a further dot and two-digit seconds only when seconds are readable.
9.37
